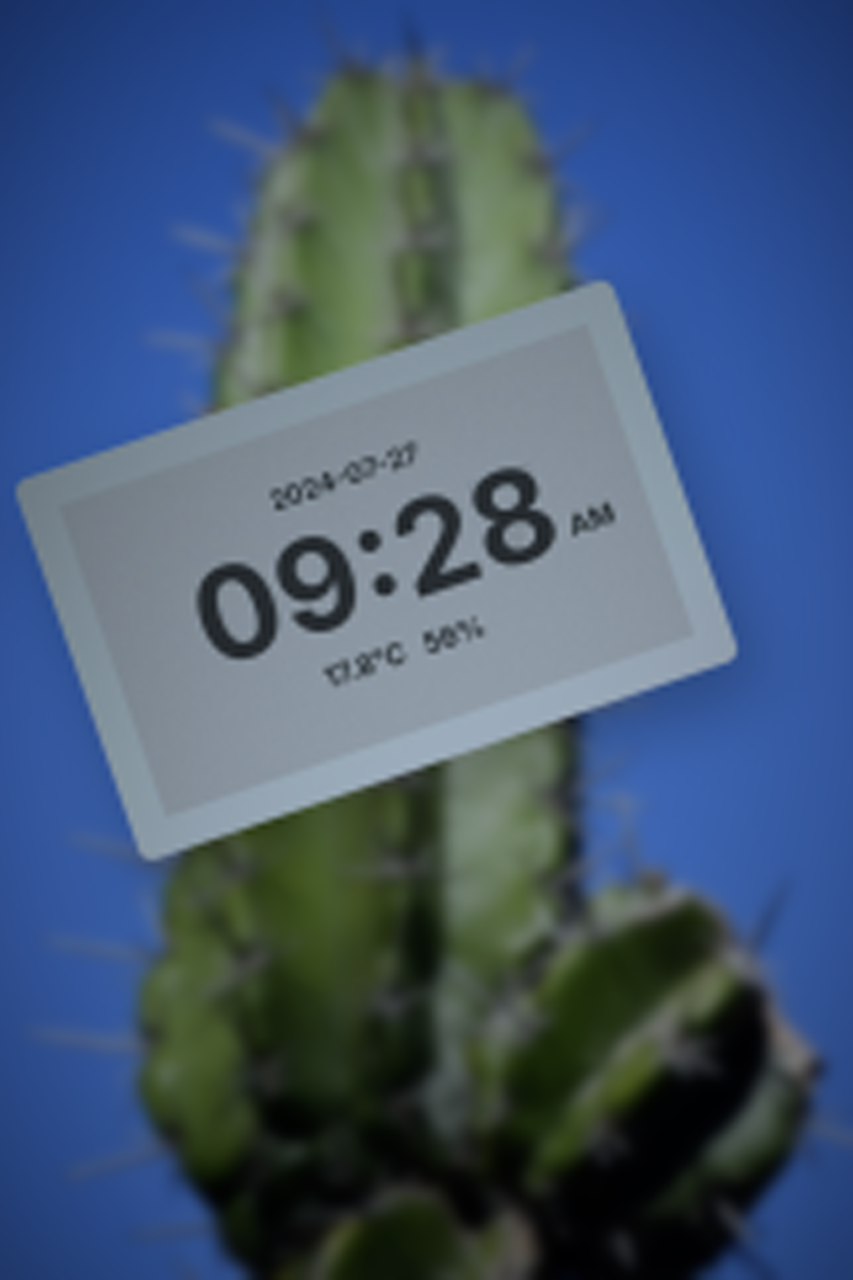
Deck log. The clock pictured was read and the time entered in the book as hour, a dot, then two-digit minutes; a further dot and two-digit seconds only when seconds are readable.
9.28
